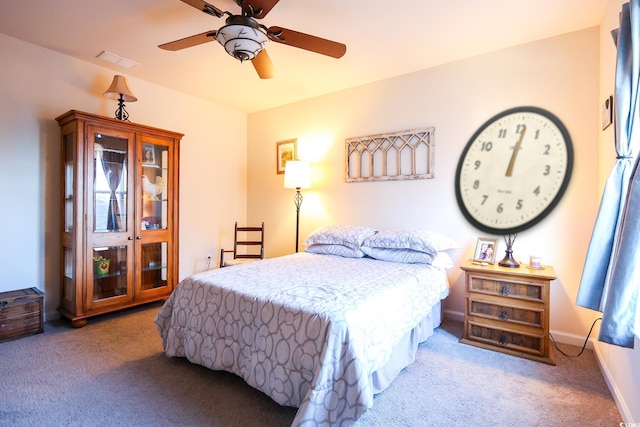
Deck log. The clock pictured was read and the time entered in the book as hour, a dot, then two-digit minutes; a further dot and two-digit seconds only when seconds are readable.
12.01
